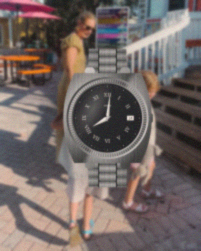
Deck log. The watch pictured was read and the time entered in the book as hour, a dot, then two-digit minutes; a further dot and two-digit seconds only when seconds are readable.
8.01
